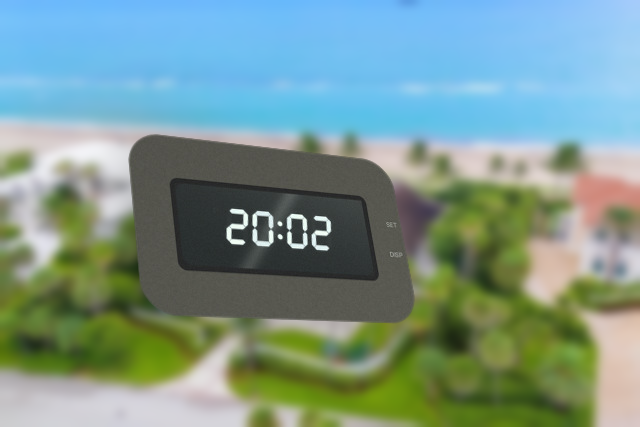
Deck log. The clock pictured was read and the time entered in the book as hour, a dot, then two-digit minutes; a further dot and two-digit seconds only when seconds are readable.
20.02
